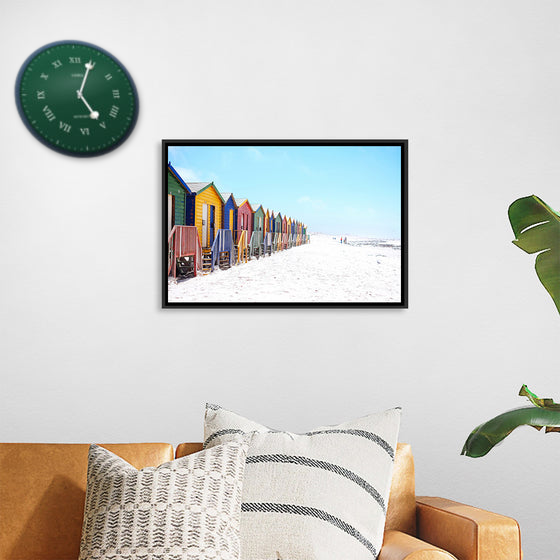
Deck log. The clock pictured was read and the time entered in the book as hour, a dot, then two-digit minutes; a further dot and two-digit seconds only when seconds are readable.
5.04
